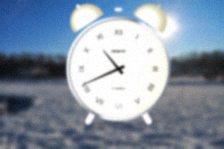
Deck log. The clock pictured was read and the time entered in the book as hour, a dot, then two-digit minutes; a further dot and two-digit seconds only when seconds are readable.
10.41
